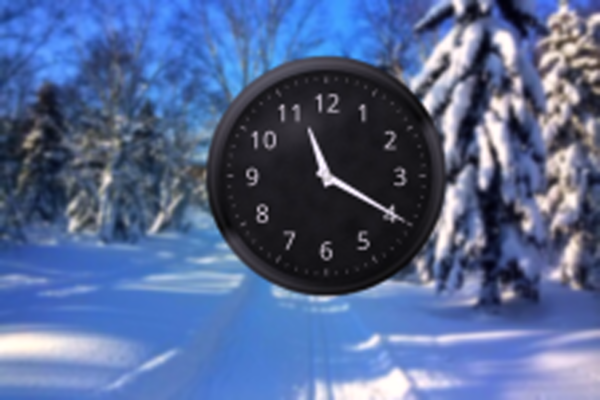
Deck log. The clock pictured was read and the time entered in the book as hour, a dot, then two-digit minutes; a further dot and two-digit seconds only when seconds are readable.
11.20
